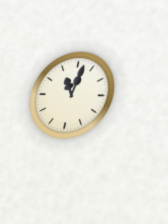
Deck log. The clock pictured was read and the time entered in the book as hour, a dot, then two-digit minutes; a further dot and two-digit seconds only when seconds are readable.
11.02
